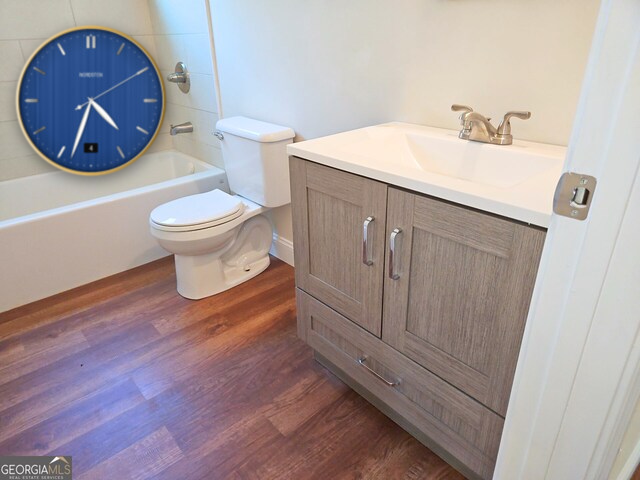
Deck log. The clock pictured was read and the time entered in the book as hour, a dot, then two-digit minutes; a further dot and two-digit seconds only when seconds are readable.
4.33.10
